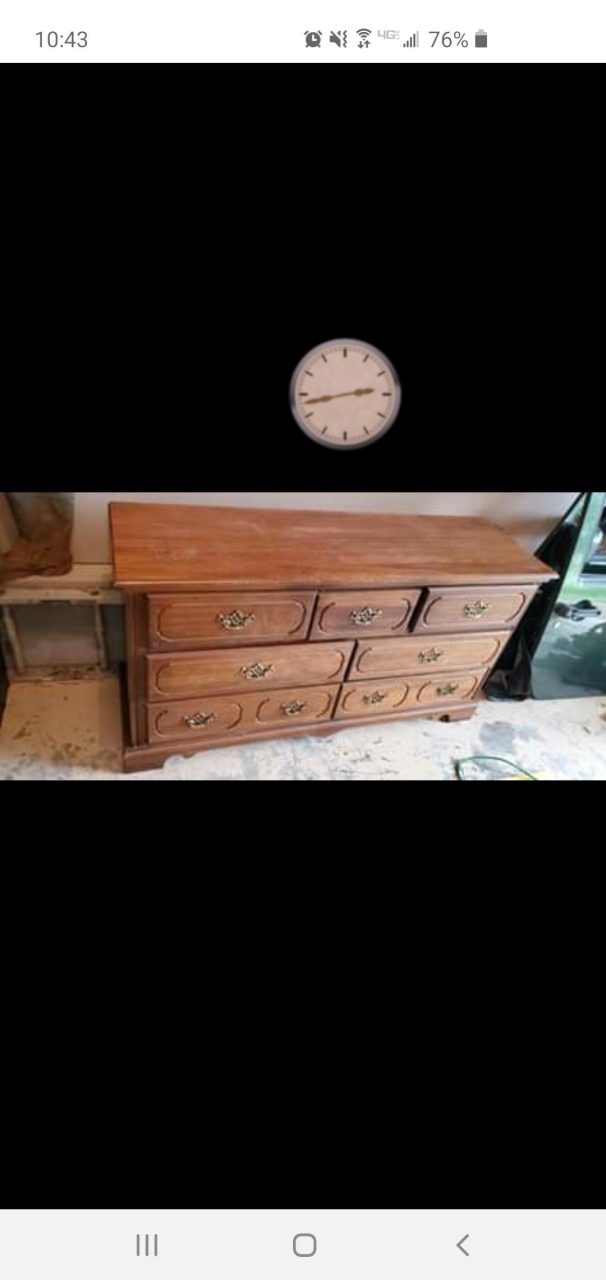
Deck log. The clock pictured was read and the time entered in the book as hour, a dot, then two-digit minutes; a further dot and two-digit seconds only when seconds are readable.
2.43
